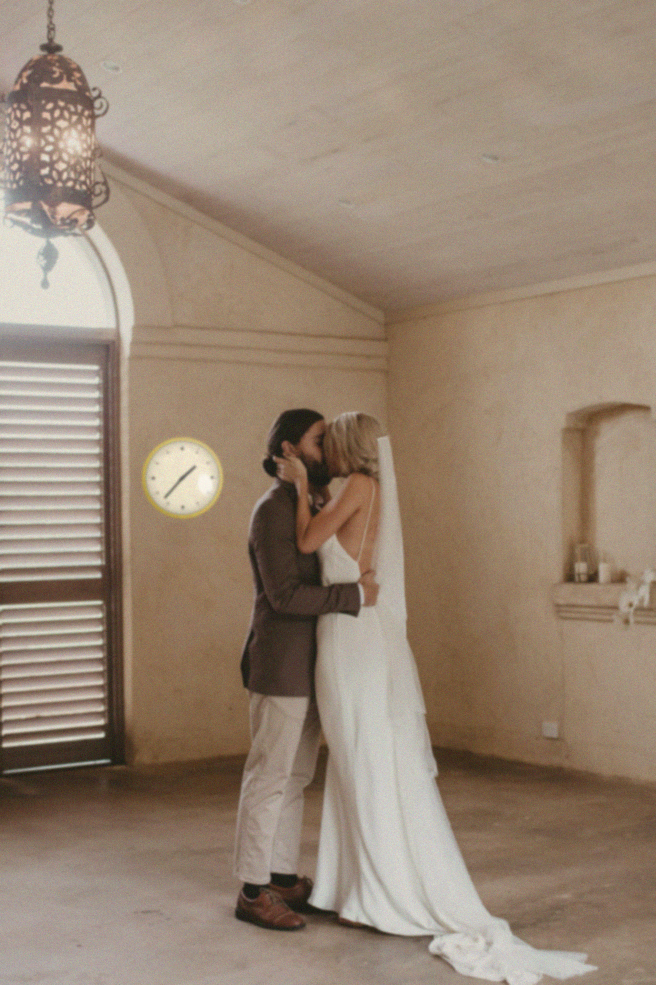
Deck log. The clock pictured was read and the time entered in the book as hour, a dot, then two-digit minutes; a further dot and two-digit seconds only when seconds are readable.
1.37
